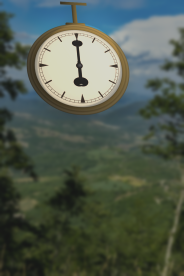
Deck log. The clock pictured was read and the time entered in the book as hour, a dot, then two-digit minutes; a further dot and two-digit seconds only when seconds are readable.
6.00
